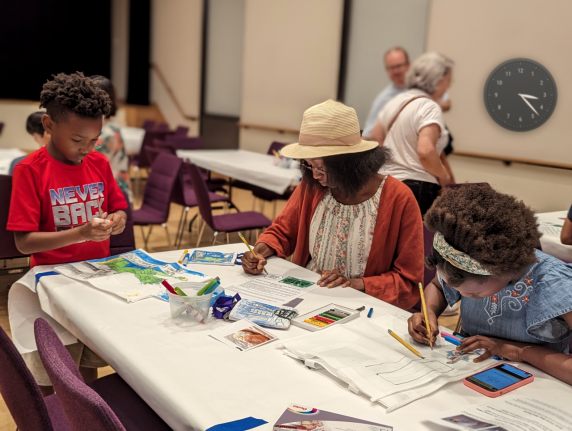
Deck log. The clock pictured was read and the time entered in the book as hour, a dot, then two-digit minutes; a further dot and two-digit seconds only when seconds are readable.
3.23
